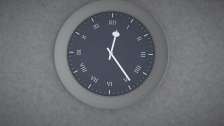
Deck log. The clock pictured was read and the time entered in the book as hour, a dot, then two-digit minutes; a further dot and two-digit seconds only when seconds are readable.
12.24
